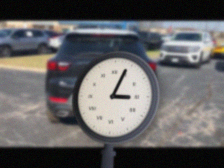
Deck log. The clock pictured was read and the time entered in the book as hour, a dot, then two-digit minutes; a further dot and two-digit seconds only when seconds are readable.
3.04
